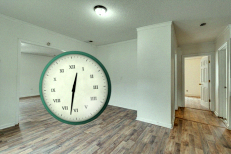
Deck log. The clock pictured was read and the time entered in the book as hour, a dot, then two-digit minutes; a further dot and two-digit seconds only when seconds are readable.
12.32
